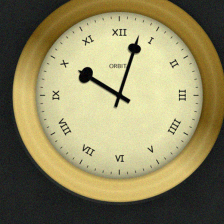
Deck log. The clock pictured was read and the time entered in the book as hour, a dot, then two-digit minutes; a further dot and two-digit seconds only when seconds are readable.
10.03
